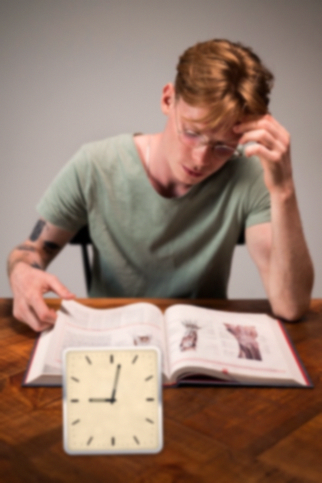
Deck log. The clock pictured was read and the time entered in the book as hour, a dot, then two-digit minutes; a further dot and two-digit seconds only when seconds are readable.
9.02
